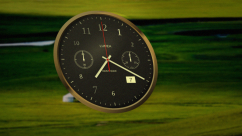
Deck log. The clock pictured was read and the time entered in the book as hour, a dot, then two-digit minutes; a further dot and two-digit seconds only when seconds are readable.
7.20
